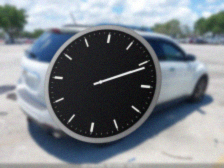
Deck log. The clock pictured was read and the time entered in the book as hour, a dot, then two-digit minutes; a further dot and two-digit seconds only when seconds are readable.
2.11
